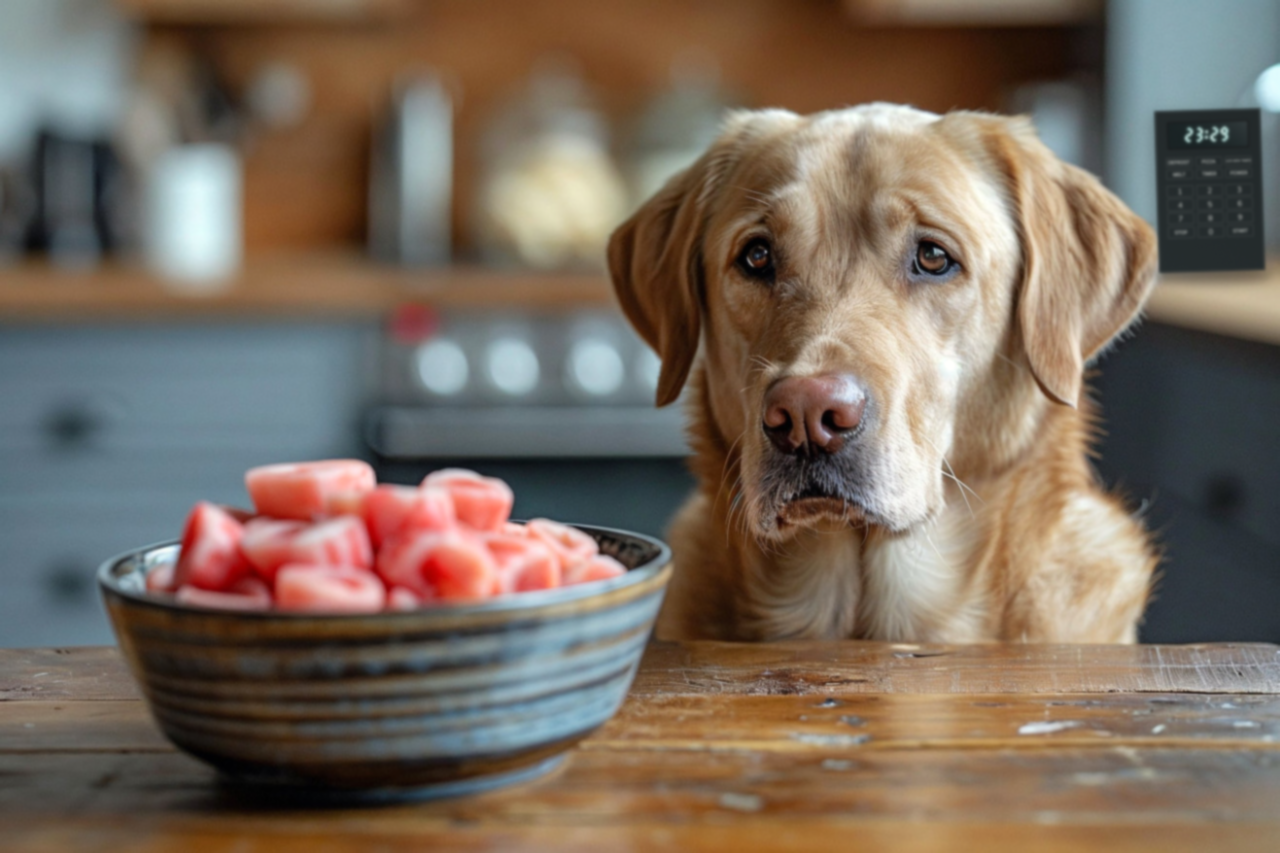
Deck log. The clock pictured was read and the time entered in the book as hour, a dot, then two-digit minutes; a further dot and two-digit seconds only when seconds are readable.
23.29
